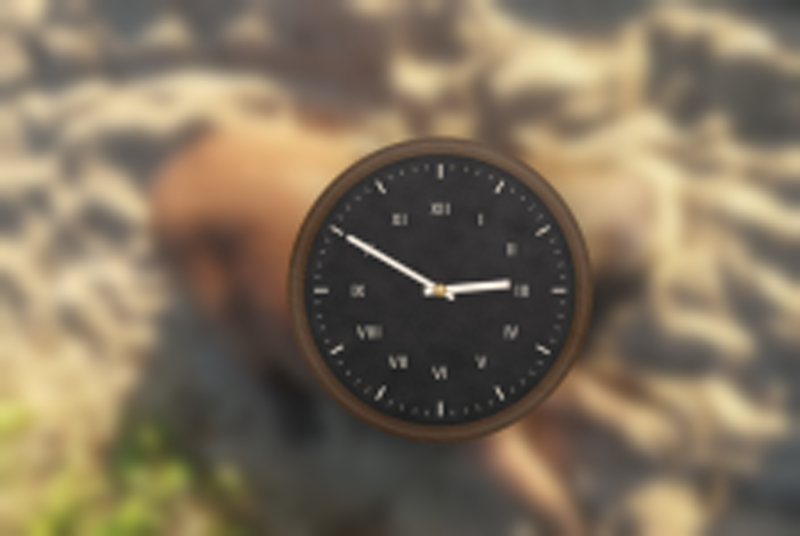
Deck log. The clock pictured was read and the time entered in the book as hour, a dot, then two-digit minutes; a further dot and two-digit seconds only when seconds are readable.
2.50
